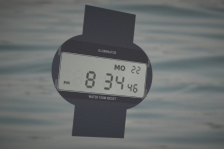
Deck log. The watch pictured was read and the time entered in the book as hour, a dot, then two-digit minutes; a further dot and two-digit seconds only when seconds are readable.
8.34.46
